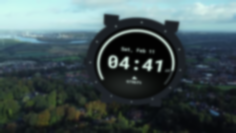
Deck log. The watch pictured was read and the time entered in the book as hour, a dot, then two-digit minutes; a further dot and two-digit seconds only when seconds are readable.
4.41
